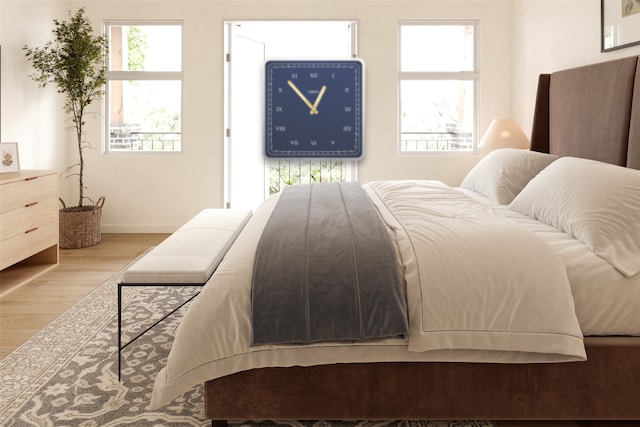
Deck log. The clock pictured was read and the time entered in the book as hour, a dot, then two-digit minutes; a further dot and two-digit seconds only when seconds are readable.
12.53
